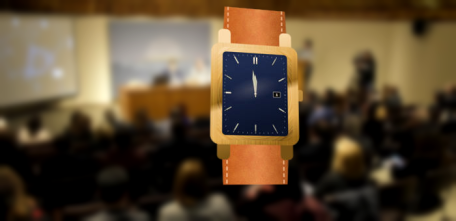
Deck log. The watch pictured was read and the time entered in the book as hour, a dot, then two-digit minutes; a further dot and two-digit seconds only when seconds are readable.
11.59
